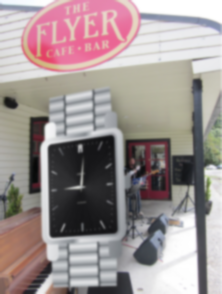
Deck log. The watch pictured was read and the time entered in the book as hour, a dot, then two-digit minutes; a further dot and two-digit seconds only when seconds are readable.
9.01
